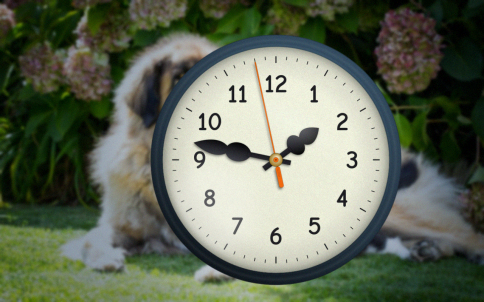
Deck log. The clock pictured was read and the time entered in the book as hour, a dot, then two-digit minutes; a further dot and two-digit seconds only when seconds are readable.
1.46.58
